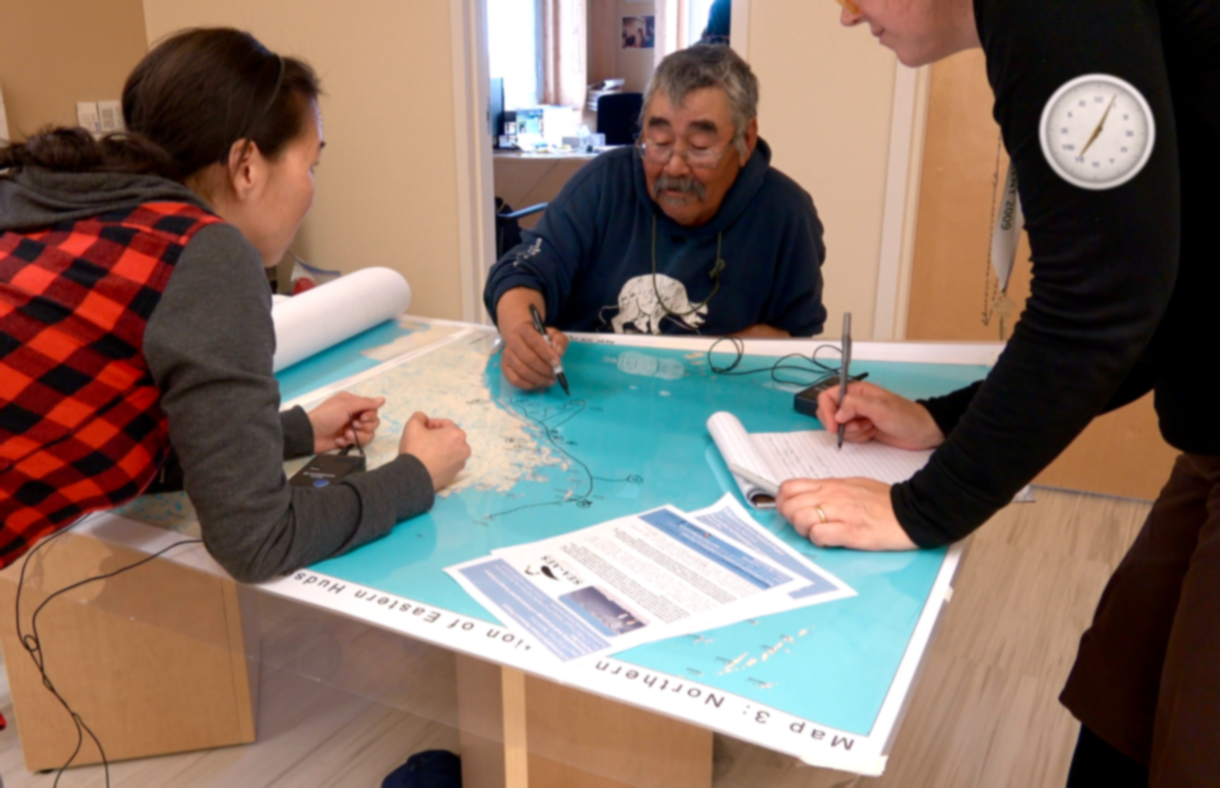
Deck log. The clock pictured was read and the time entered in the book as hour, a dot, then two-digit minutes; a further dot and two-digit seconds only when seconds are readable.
7.04
